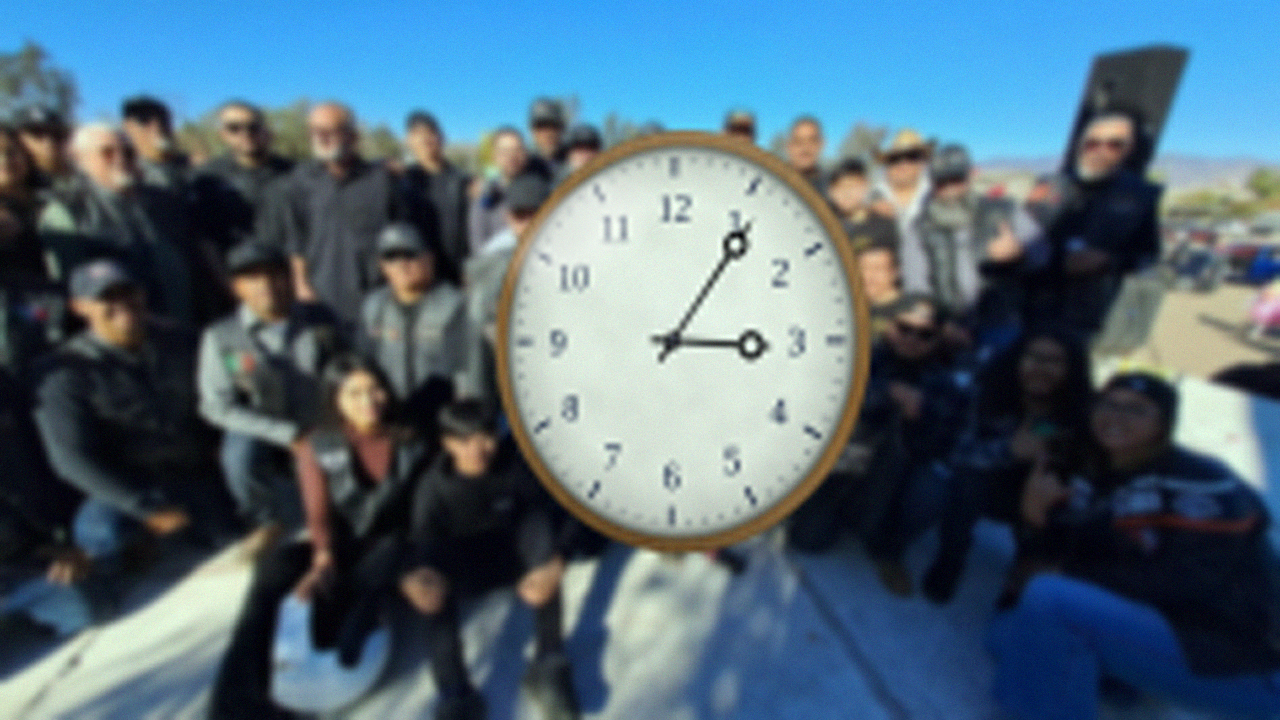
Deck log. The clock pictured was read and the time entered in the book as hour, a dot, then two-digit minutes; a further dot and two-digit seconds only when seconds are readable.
3.06
